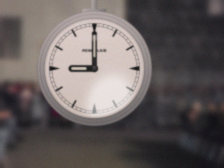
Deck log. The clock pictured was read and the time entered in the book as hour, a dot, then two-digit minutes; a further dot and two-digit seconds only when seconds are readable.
9.00
